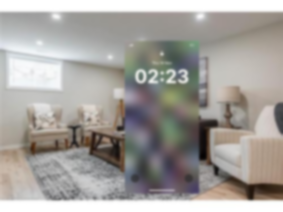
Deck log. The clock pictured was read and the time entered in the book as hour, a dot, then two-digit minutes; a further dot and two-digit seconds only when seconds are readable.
2.23
